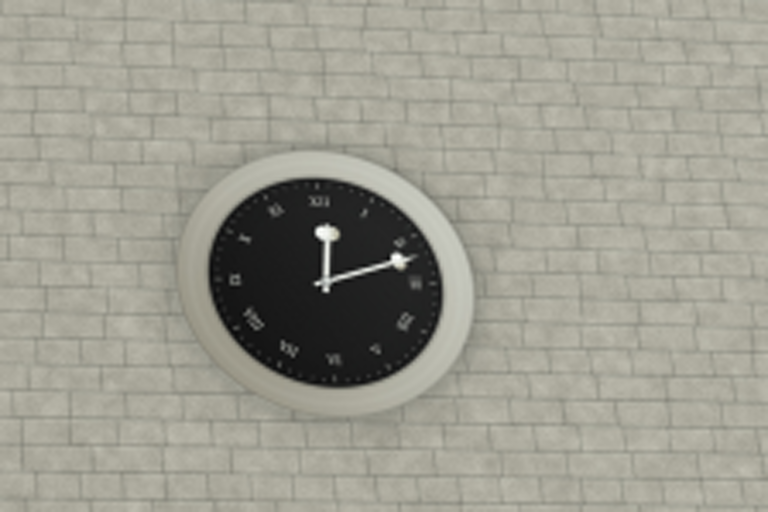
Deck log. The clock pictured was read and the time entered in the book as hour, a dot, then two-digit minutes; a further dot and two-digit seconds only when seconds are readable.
12.12
